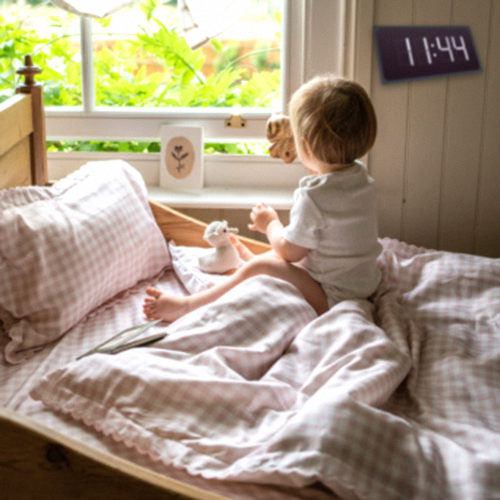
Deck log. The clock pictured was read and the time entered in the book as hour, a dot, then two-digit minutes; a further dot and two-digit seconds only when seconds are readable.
11.44
